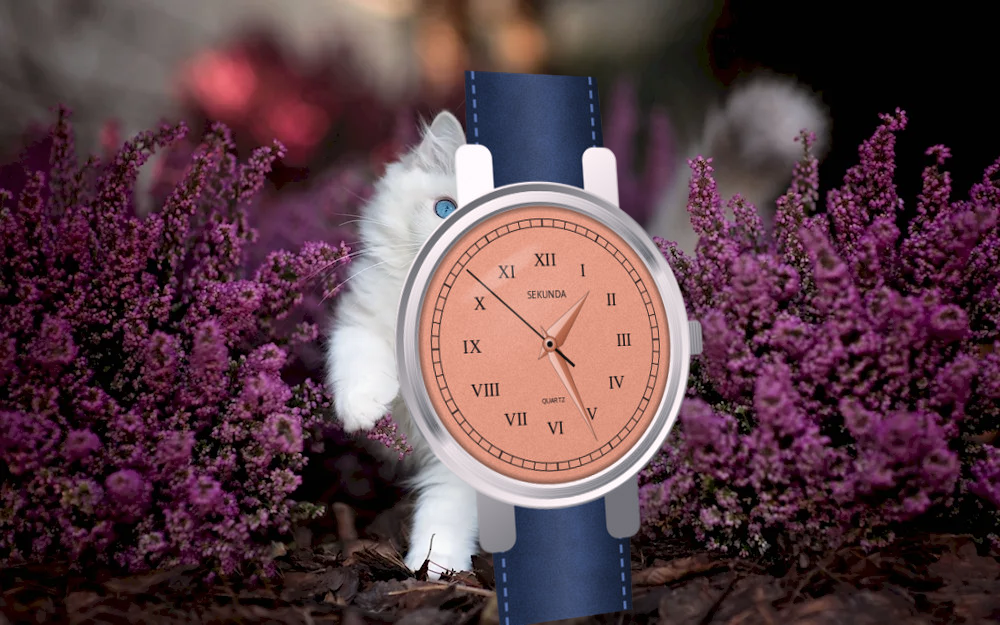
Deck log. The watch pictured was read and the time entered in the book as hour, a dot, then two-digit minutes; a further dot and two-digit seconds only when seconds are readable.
1.25.52
